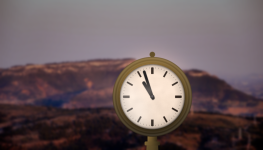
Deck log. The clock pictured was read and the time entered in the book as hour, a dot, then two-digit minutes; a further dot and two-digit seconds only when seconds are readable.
10.57
